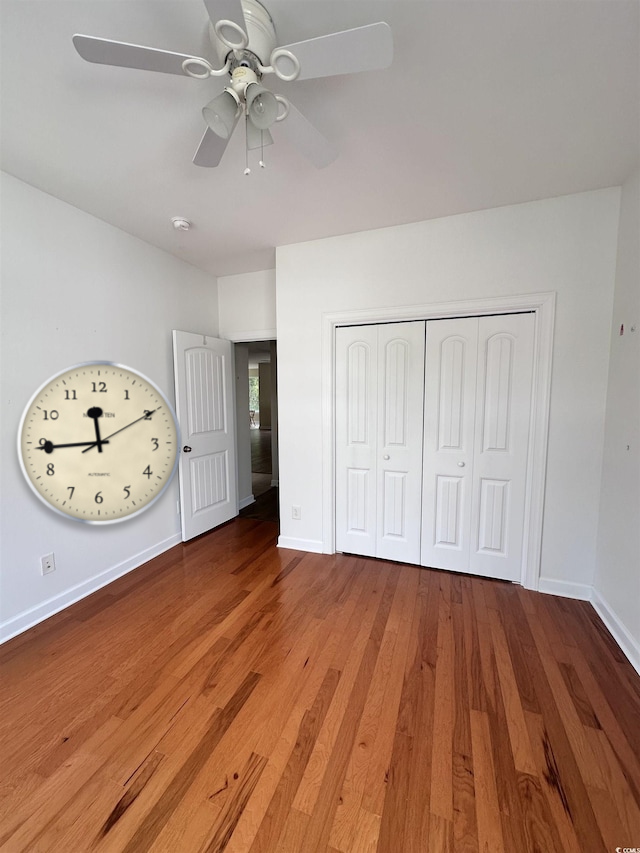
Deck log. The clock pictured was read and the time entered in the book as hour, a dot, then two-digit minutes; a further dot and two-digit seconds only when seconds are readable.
11.44.10
